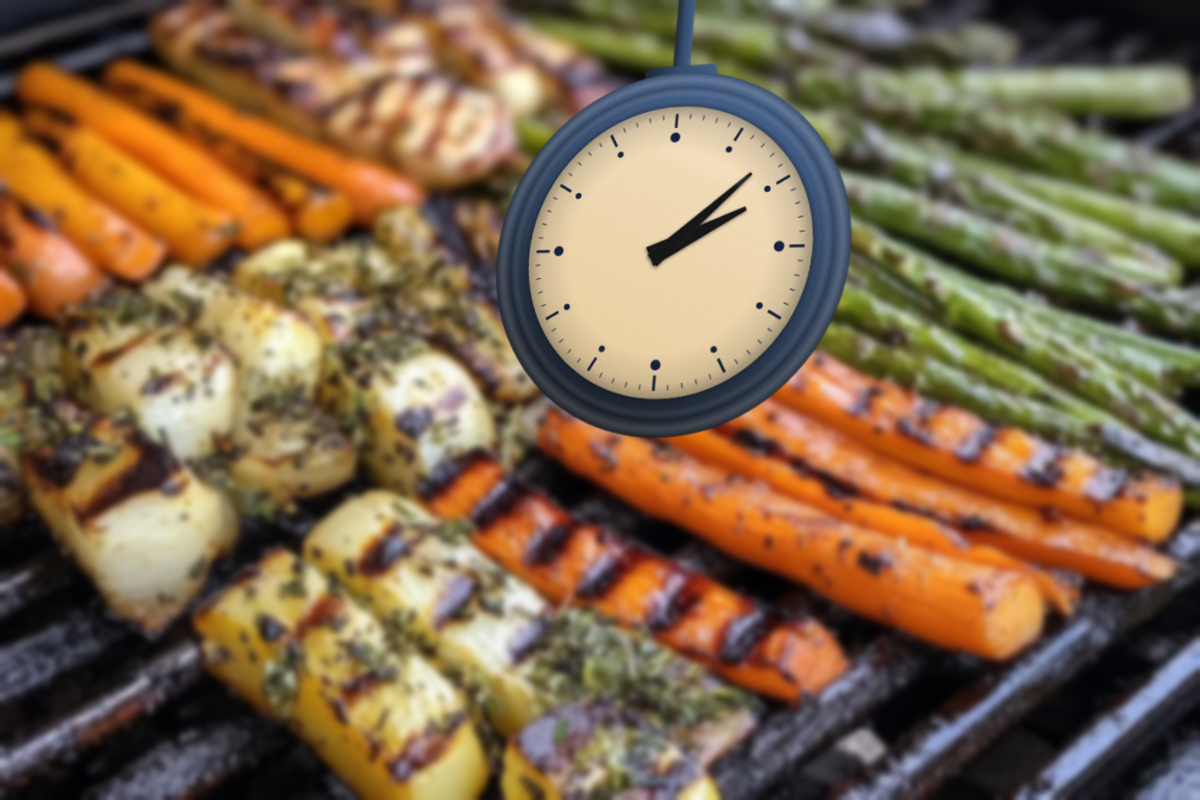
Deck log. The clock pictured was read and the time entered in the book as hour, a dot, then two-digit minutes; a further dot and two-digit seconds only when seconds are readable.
2.08
